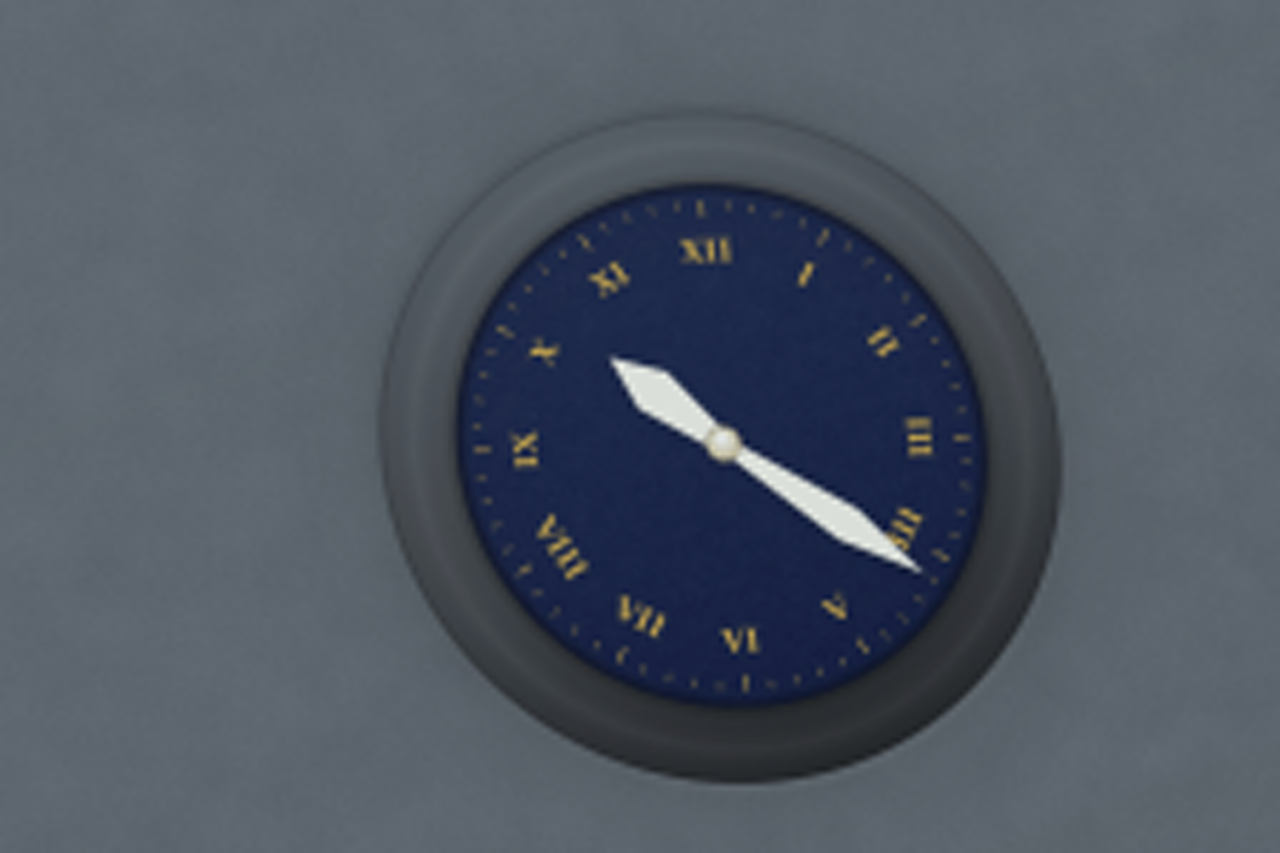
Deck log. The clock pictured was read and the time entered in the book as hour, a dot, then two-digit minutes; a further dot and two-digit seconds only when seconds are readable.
10.21
